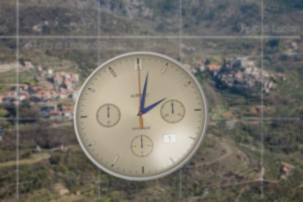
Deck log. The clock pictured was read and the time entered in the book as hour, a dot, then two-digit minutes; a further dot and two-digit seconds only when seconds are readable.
2.02
